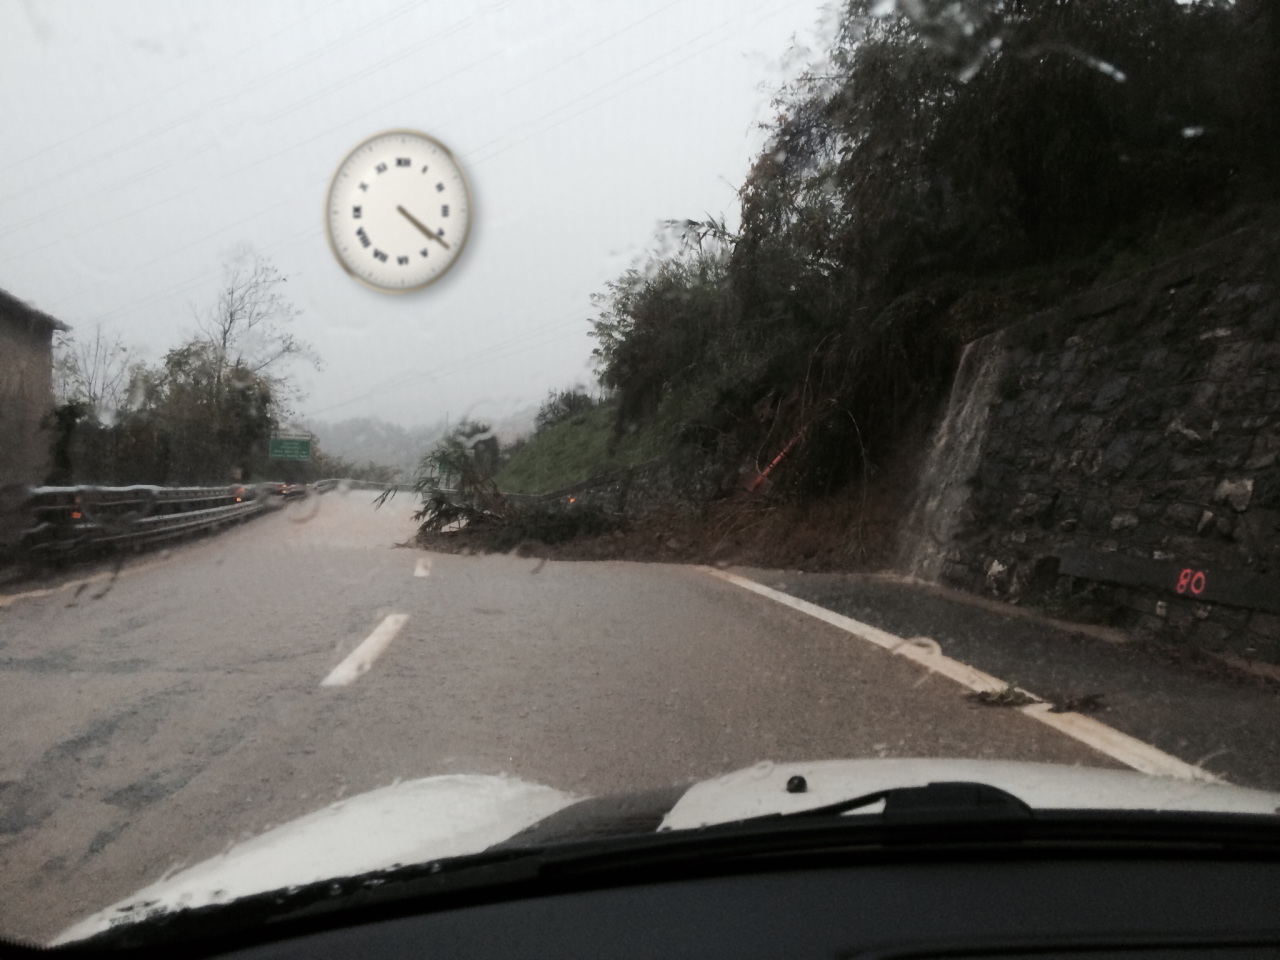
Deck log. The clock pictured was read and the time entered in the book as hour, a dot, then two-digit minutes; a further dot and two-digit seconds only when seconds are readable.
4.21
